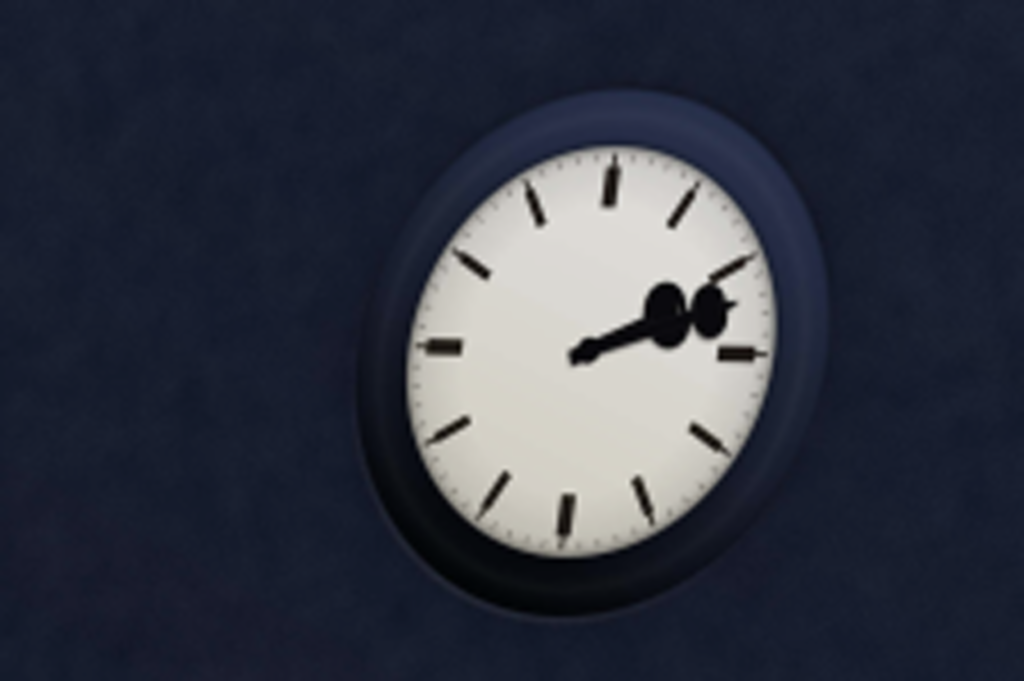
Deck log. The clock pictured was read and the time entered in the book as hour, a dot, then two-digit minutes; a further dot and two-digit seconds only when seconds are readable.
2.12
